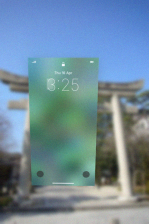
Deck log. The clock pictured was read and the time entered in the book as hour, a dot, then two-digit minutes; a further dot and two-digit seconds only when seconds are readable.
3.25
